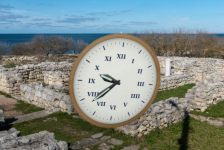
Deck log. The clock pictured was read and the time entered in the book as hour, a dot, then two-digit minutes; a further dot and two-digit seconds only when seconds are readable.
9.38
